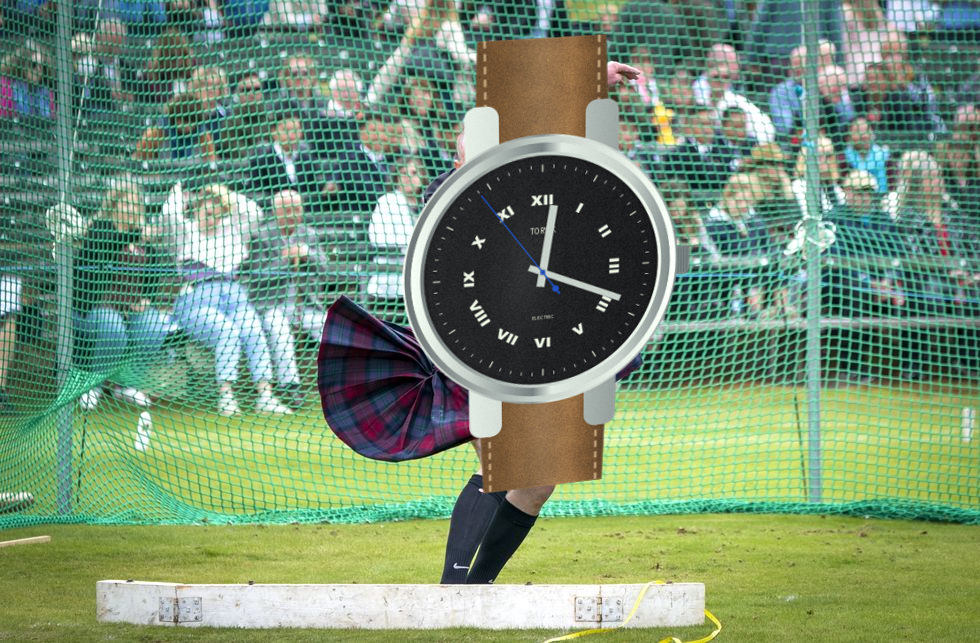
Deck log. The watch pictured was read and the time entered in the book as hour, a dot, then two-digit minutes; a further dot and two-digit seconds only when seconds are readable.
12.18.54
